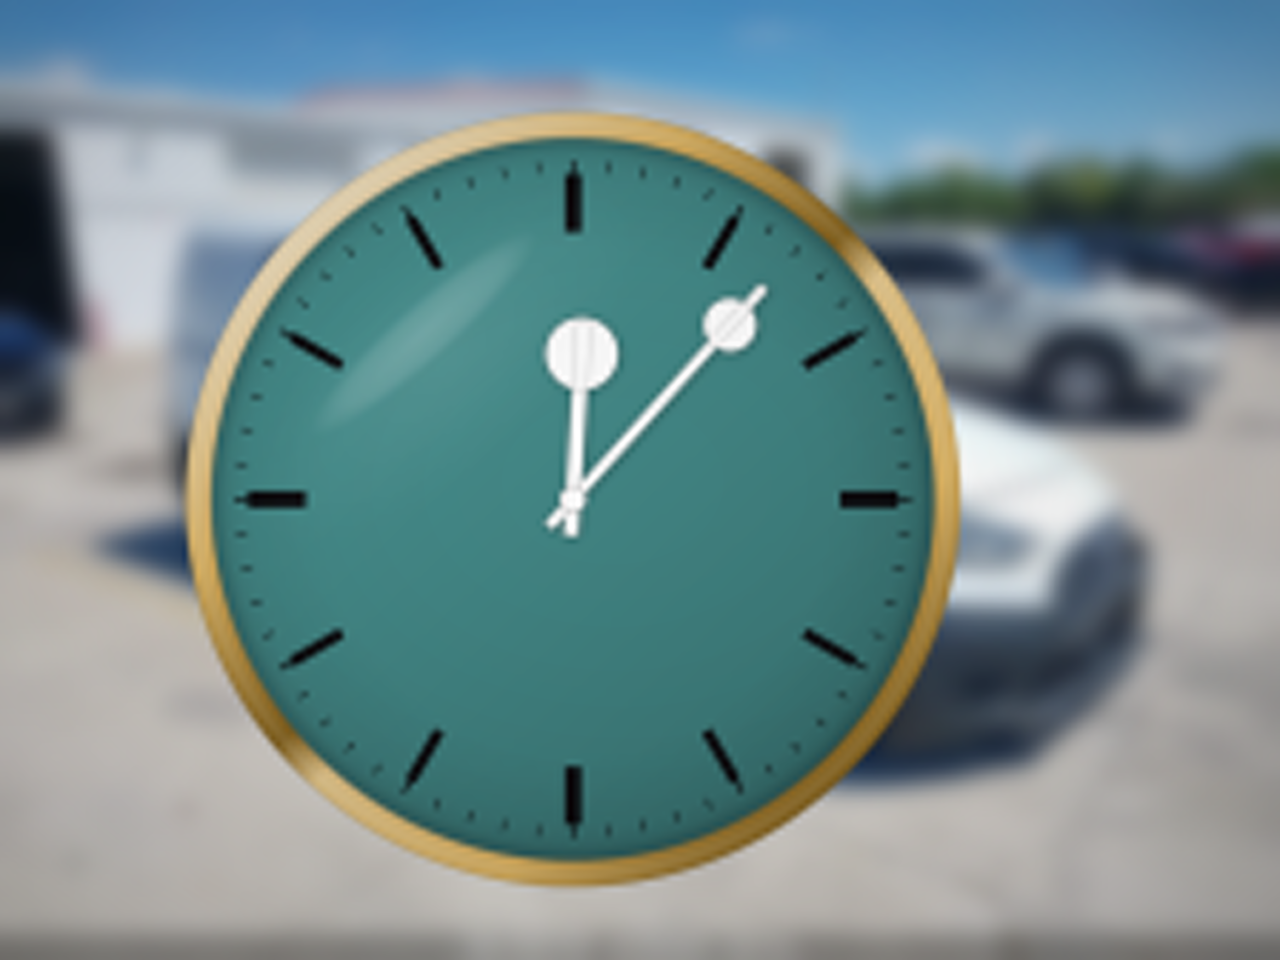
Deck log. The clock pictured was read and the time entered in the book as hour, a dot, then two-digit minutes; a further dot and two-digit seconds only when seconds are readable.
12.07
